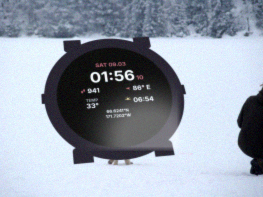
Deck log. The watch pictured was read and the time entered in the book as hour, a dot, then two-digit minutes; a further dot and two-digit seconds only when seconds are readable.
1.56
